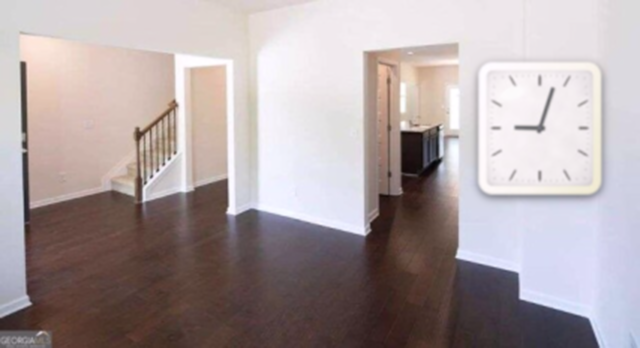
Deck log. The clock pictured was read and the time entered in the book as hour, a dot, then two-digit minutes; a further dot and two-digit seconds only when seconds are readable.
9.03
